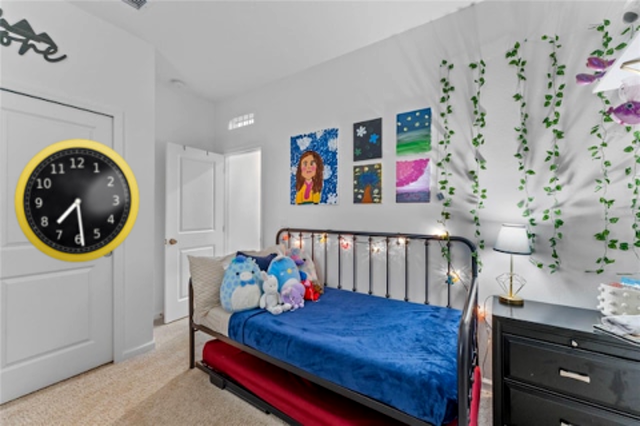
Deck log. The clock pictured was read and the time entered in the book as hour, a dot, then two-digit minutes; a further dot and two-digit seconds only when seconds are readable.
7.29
